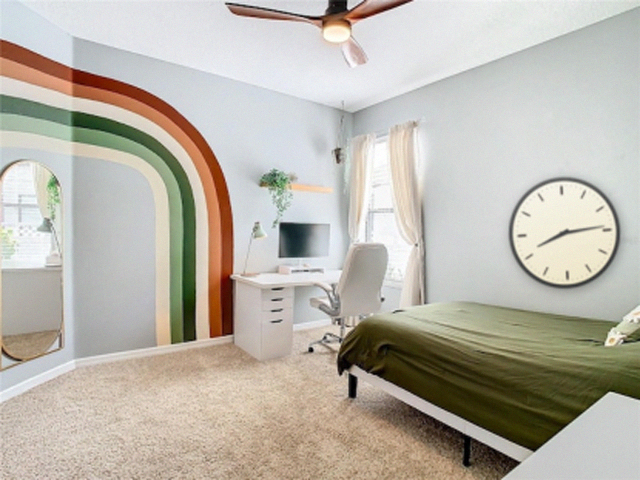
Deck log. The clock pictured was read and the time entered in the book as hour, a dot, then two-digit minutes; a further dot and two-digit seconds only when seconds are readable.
8.14
